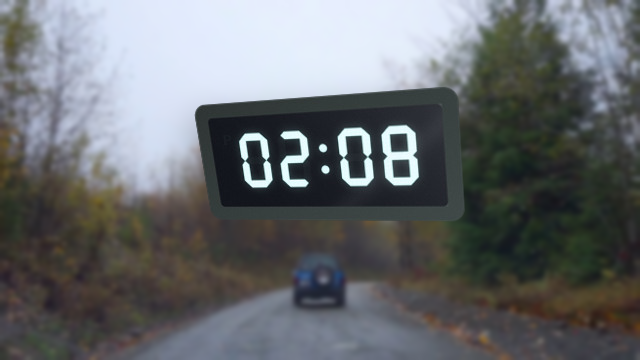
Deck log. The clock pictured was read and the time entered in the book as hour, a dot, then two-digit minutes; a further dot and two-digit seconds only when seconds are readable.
2.08
